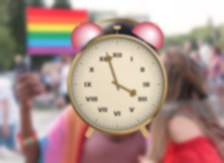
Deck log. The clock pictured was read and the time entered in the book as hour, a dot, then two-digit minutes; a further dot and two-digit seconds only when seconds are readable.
3.57
